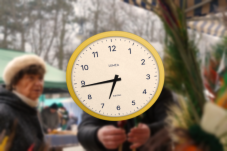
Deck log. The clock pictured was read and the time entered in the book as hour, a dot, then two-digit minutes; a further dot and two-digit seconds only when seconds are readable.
6.44
